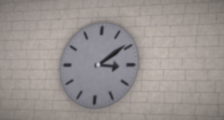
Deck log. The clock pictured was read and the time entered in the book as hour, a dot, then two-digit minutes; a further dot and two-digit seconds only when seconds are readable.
3.09
